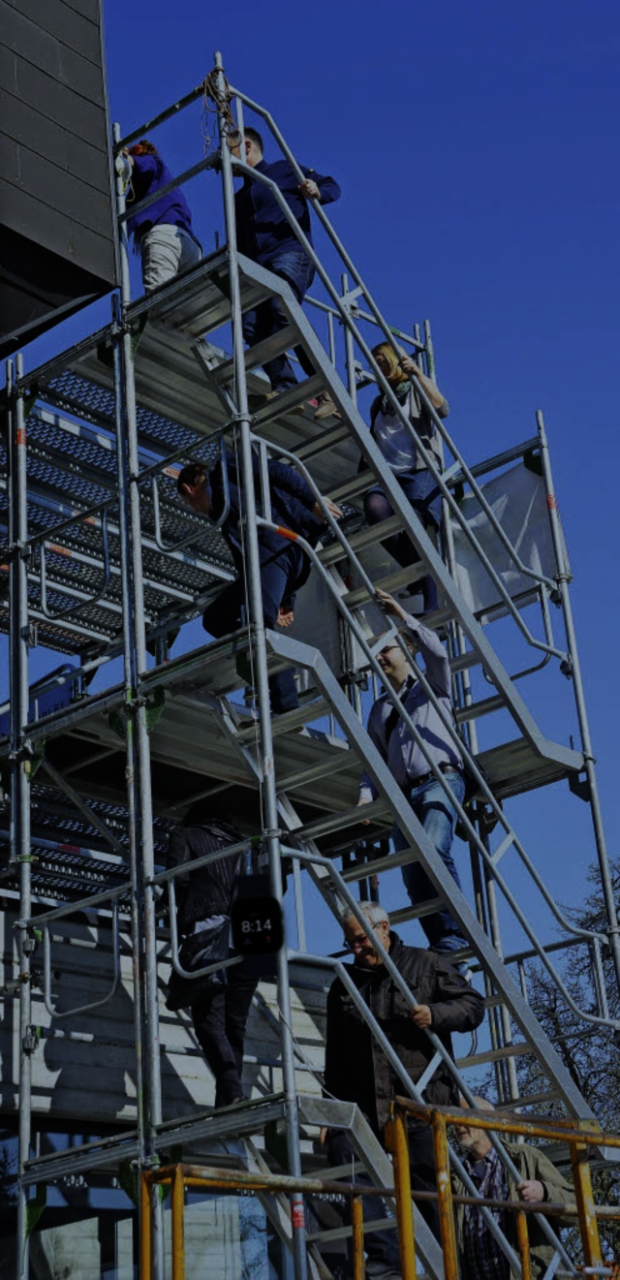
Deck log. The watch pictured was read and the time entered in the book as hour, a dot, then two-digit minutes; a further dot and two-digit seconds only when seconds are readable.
8.14
